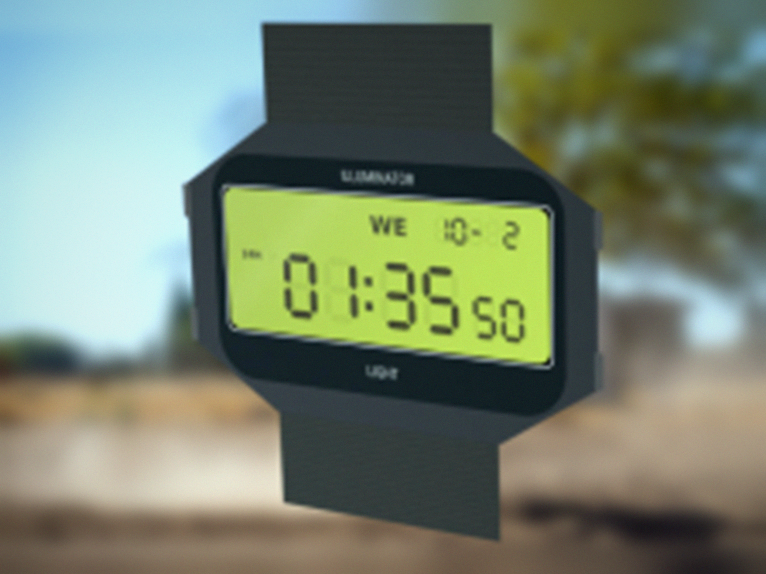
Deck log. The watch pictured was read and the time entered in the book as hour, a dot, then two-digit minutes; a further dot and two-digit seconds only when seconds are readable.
1.35.50
